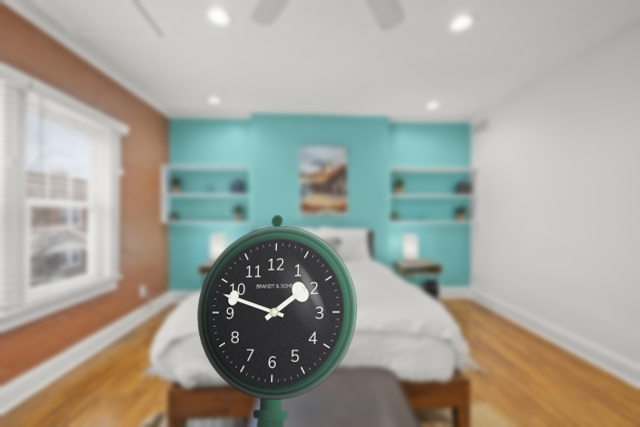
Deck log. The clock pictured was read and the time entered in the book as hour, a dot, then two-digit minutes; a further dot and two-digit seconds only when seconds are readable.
1.48
